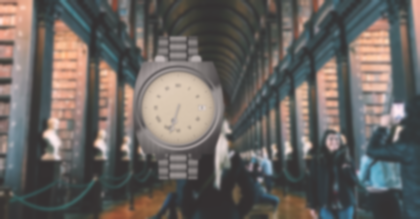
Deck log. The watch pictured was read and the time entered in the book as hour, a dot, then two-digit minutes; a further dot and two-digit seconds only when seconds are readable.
6.33
